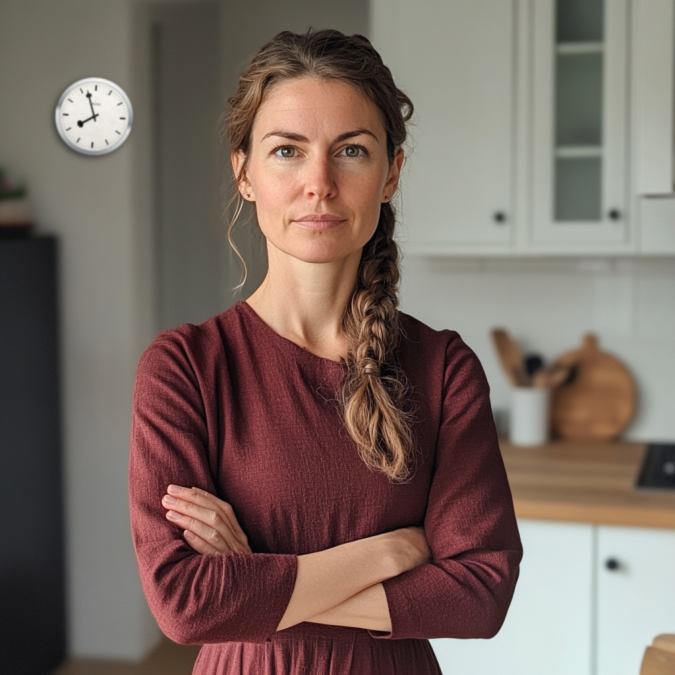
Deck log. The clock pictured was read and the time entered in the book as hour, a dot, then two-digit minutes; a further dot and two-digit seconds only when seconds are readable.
7.57
